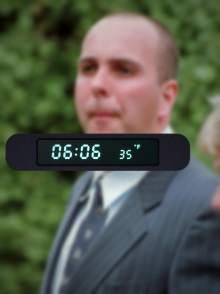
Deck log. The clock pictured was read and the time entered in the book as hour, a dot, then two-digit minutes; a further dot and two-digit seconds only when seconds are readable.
6.06
